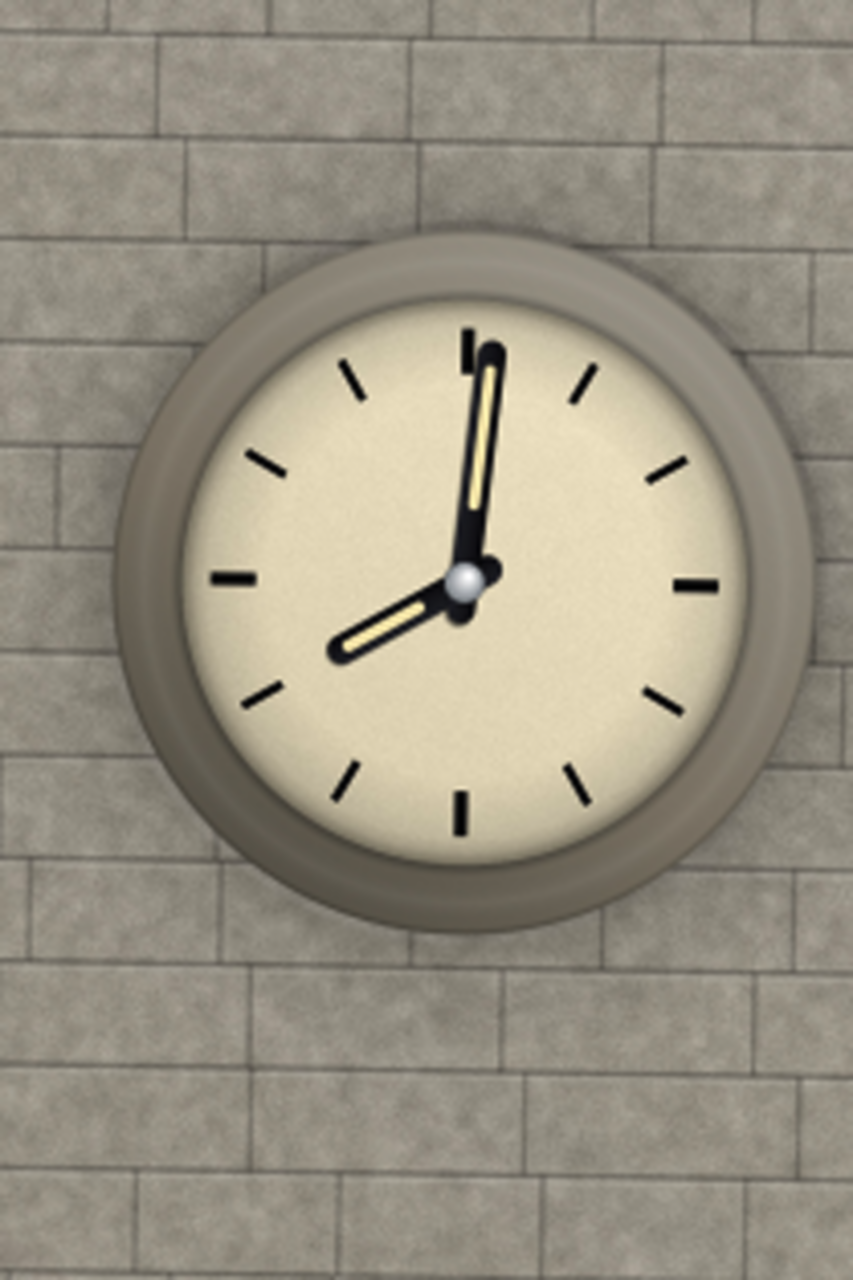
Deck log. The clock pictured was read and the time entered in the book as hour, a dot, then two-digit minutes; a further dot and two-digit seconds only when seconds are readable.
8.01
